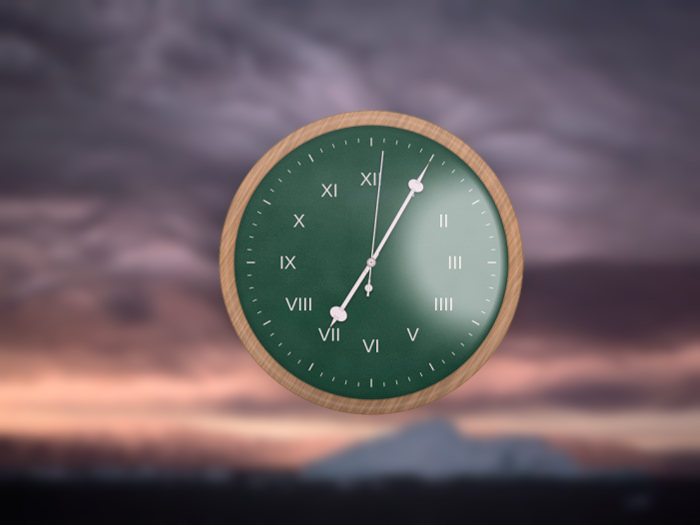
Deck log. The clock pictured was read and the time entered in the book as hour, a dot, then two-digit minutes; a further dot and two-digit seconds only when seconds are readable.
7.05.01
